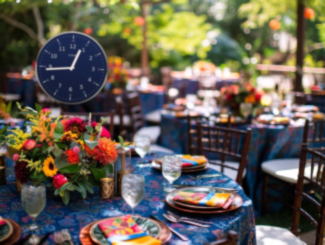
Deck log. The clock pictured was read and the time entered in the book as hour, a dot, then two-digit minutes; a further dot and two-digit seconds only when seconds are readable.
12.44
